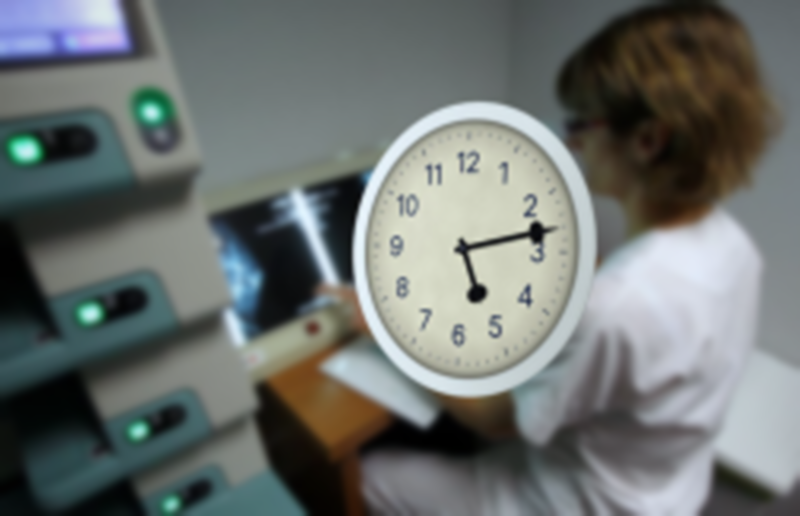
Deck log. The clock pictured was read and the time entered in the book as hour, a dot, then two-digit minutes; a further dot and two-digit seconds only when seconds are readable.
5.13
